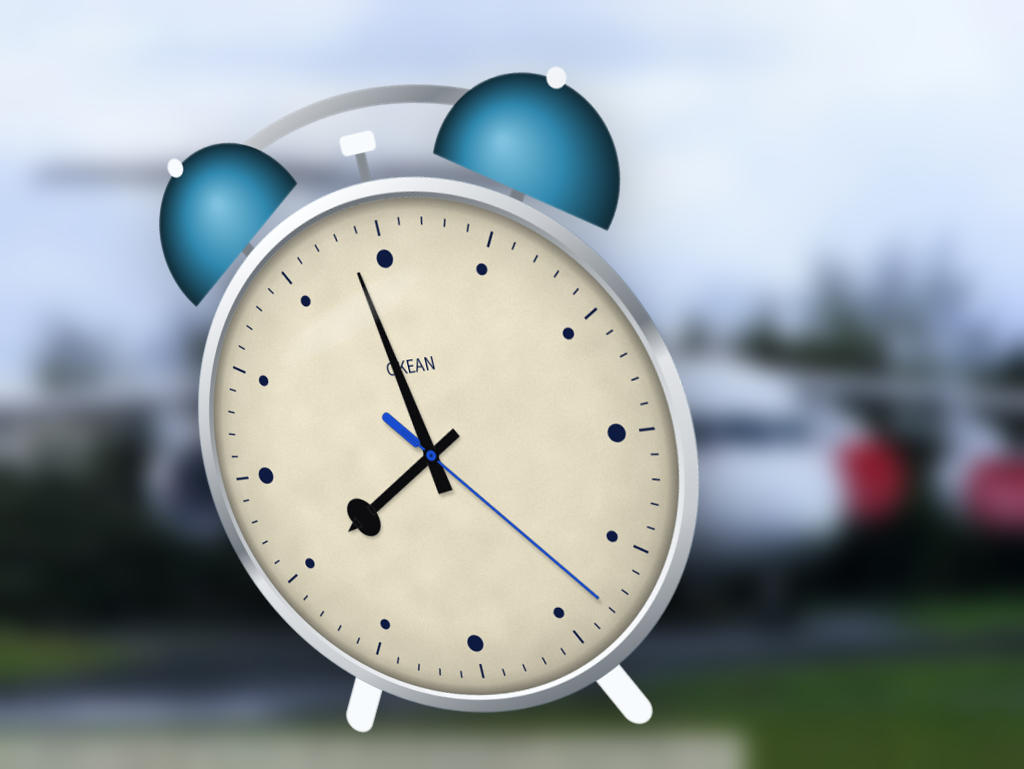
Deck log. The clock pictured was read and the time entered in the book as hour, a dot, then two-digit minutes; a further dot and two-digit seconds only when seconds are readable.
7.58.23
